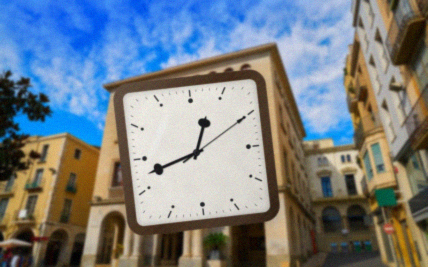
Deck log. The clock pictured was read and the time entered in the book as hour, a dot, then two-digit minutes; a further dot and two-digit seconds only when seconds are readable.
12.42.10
